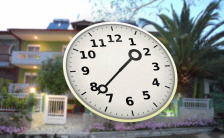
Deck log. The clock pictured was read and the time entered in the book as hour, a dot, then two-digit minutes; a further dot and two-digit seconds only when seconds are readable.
1.38
